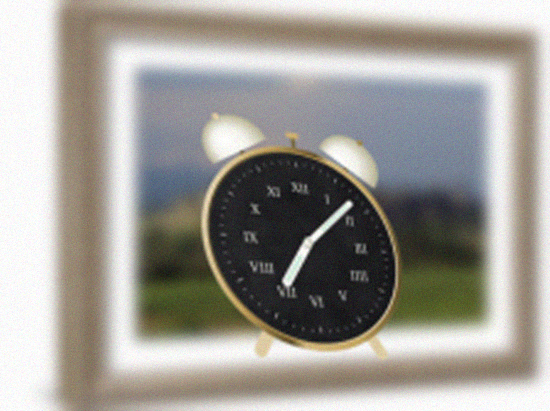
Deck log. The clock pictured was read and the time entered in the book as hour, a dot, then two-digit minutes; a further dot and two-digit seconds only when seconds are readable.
7.08
